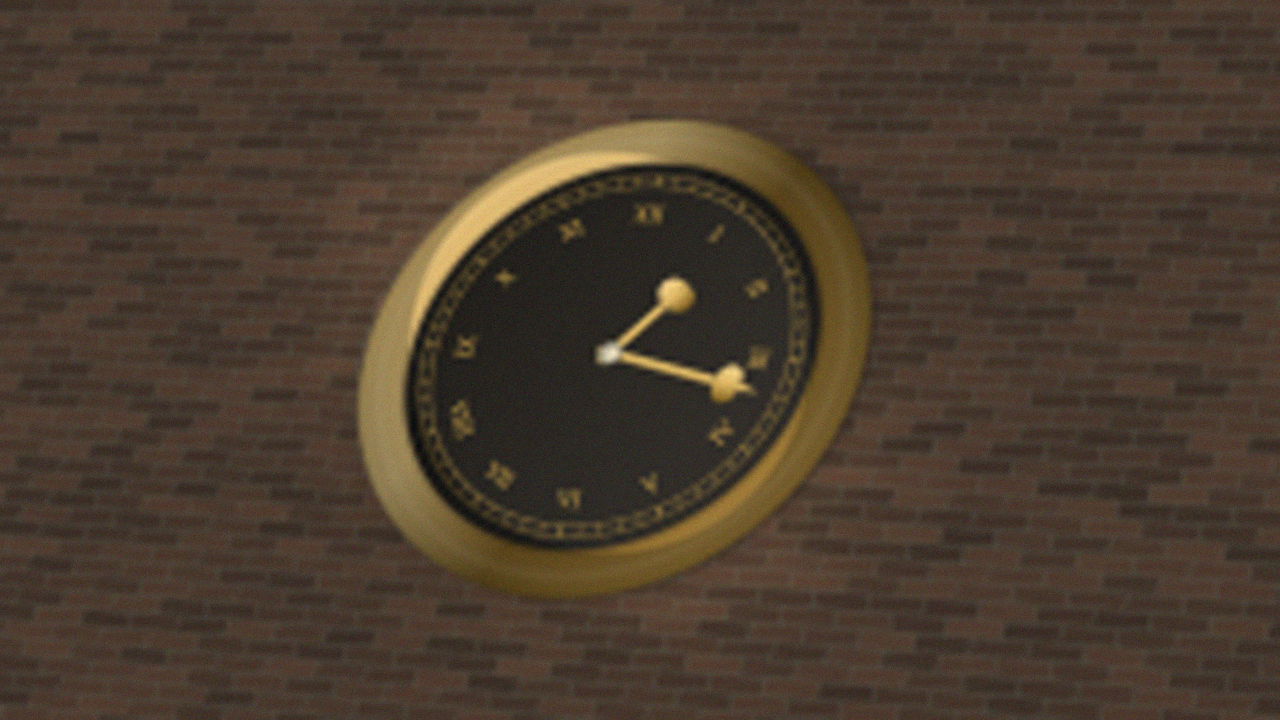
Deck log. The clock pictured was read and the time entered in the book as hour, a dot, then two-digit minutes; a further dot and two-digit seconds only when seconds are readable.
1.17
